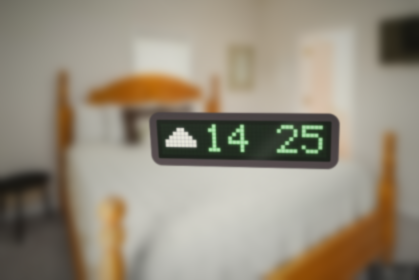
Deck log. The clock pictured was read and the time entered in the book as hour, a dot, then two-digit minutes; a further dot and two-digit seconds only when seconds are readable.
14.25
